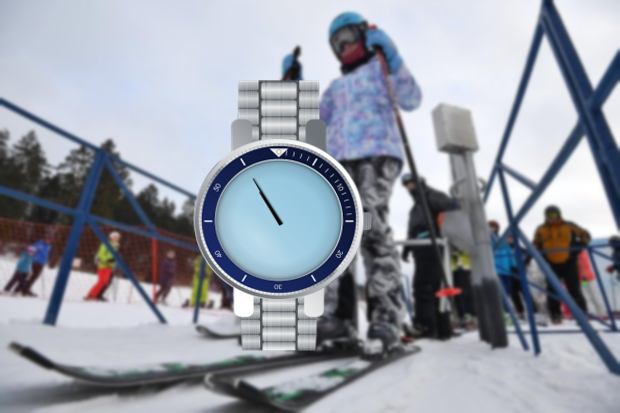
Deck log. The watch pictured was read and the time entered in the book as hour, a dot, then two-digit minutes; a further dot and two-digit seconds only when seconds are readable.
10.55
